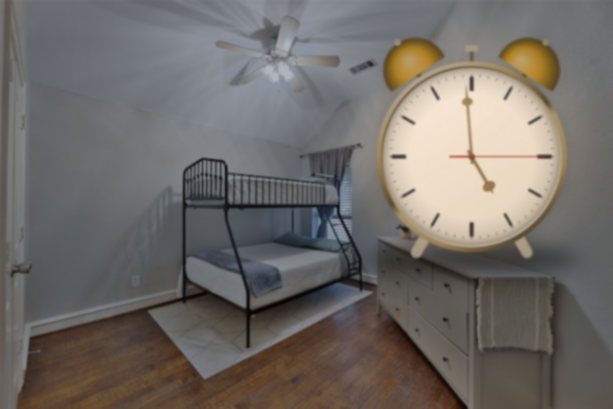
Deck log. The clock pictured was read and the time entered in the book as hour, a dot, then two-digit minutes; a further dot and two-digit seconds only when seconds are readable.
4.59.15
